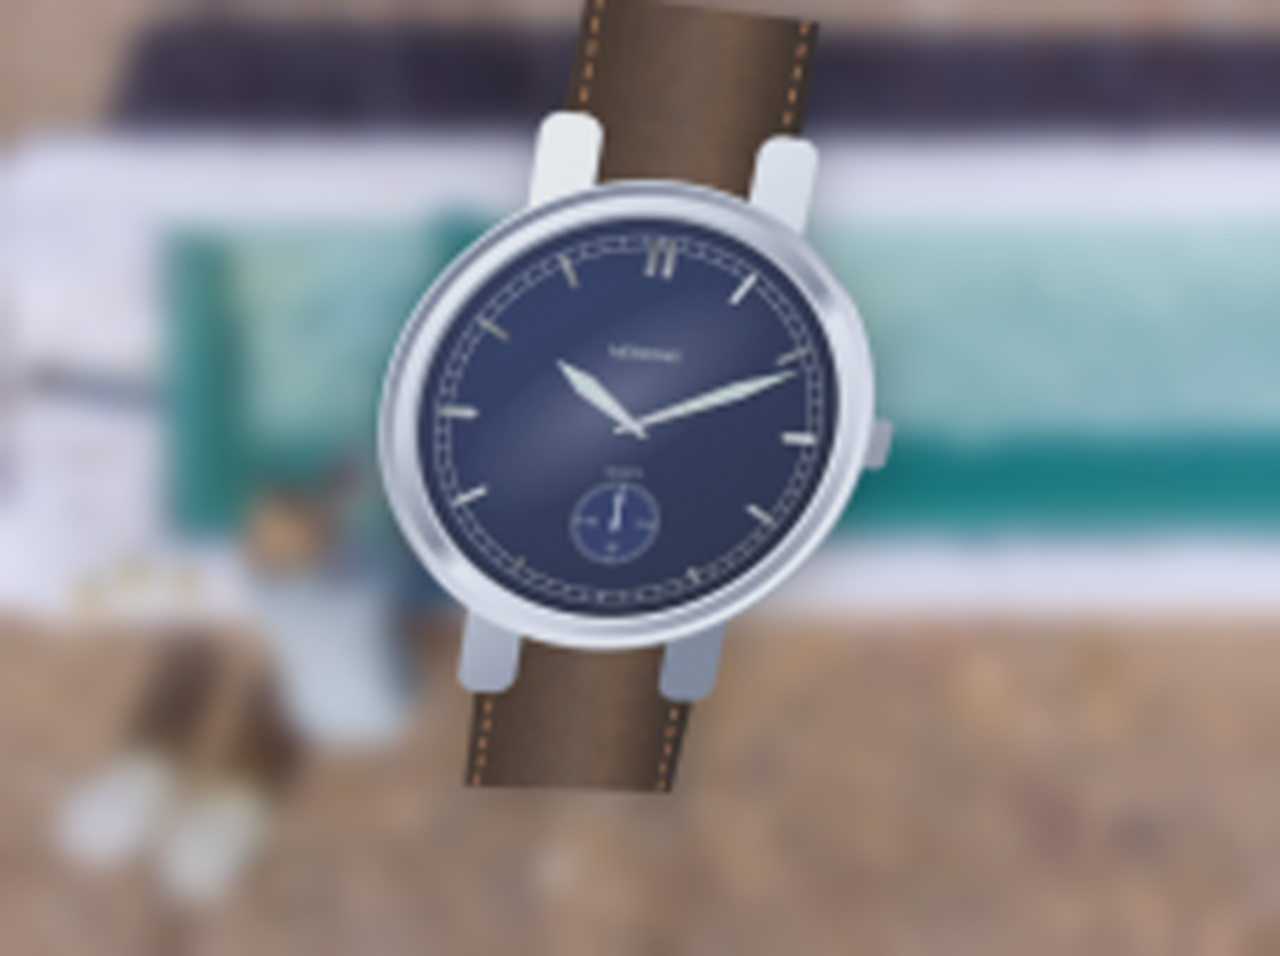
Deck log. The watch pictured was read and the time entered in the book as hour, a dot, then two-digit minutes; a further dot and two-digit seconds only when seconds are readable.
10.11
